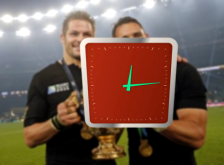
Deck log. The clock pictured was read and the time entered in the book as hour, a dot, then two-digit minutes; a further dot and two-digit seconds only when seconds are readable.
12.14
